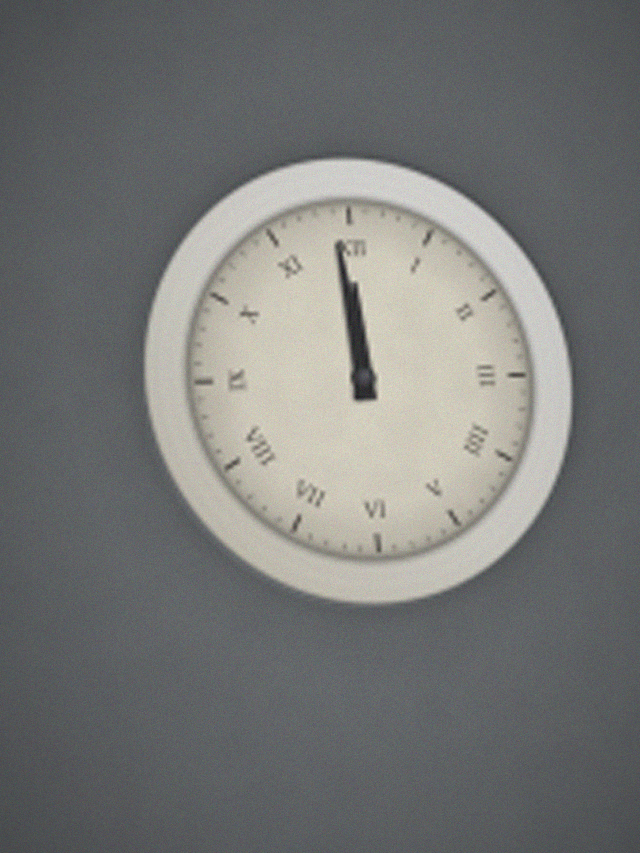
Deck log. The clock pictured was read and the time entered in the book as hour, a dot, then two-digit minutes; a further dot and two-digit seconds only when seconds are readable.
11.59
